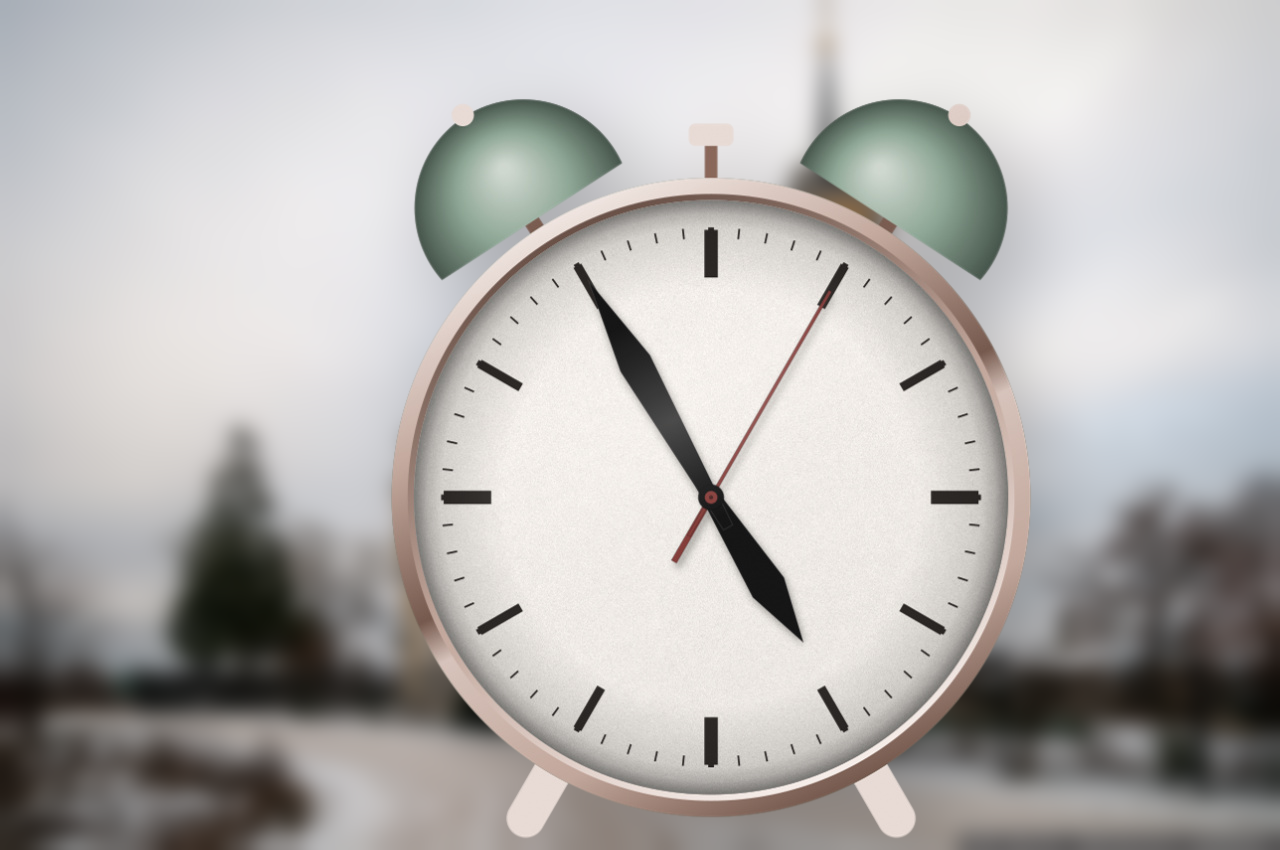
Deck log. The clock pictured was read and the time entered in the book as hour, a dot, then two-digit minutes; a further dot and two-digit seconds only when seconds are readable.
4.55.05
